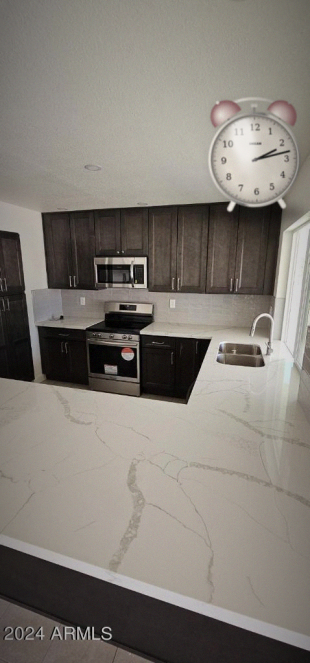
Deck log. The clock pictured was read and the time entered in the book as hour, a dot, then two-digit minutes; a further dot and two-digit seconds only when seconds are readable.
2.13
